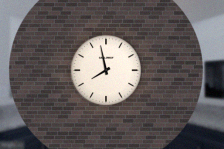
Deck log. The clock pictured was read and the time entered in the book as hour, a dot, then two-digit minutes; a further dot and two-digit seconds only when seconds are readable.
7.58
